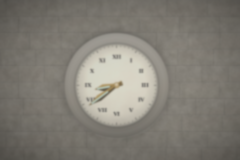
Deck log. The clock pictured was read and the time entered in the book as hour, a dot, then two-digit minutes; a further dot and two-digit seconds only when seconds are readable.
8.39
